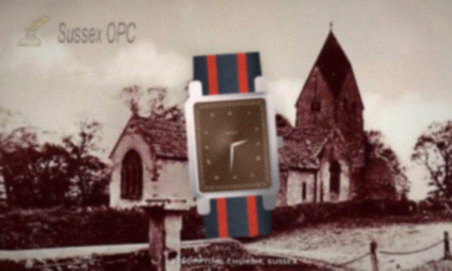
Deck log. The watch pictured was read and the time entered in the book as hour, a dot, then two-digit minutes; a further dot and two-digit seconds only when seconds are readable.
2.31
